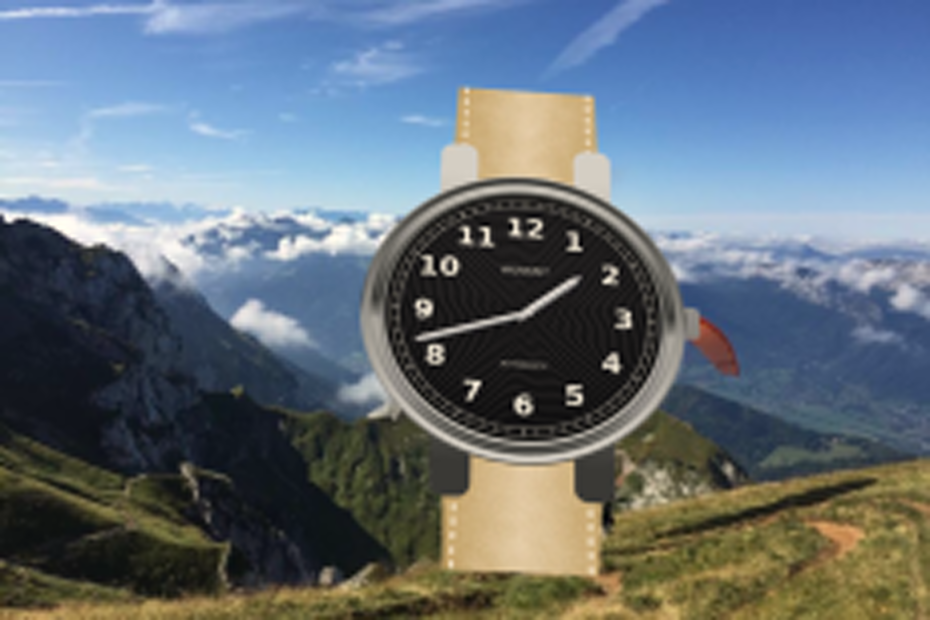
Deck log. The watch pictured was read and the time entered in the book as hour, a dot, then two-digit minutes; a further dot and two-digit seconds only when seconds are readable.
1.42
